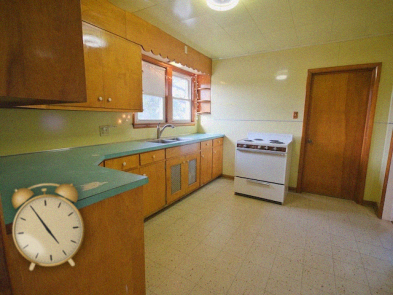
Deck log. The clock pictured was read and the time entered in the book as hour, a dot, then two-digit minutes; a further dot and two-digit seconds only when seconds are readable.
4.55
